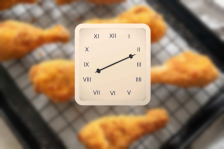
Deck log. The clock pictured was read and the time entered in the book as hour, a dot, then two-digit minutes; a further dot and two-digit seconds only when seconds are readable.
8.11
